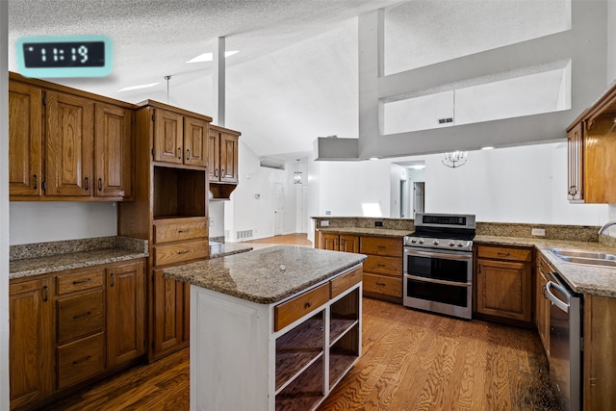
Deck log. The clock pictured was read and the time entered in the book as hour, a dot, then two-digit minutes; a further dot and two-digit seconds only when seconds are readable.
11.19
